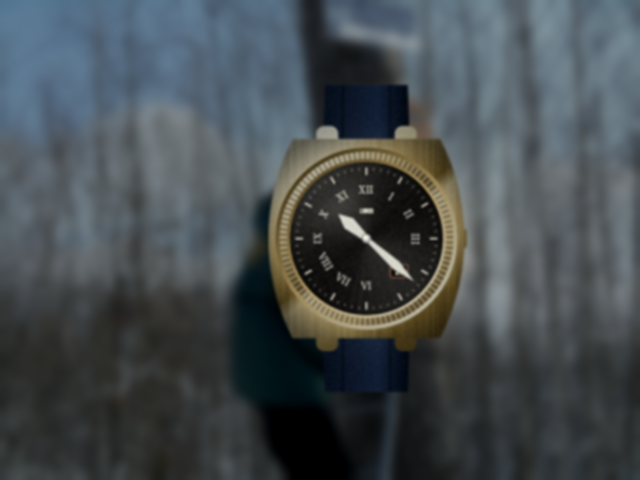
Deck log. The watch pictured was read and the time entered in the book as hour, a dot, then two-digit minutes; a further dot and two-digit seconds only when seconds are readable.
10.22
